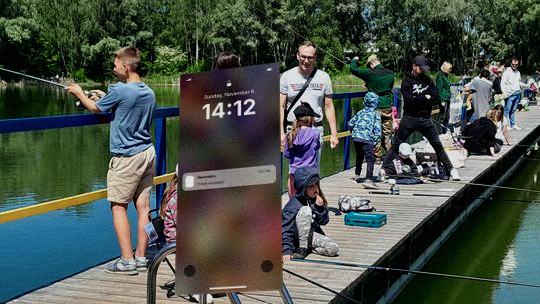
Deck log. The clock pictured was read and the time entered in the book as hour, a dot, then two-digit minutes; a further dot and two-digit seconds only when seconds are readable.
14.12
